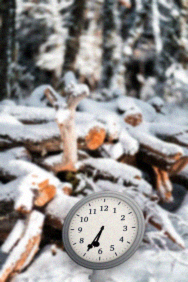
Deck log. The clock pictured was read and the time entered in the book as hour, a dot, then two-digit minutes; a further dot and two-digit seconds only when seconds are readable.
6.35
